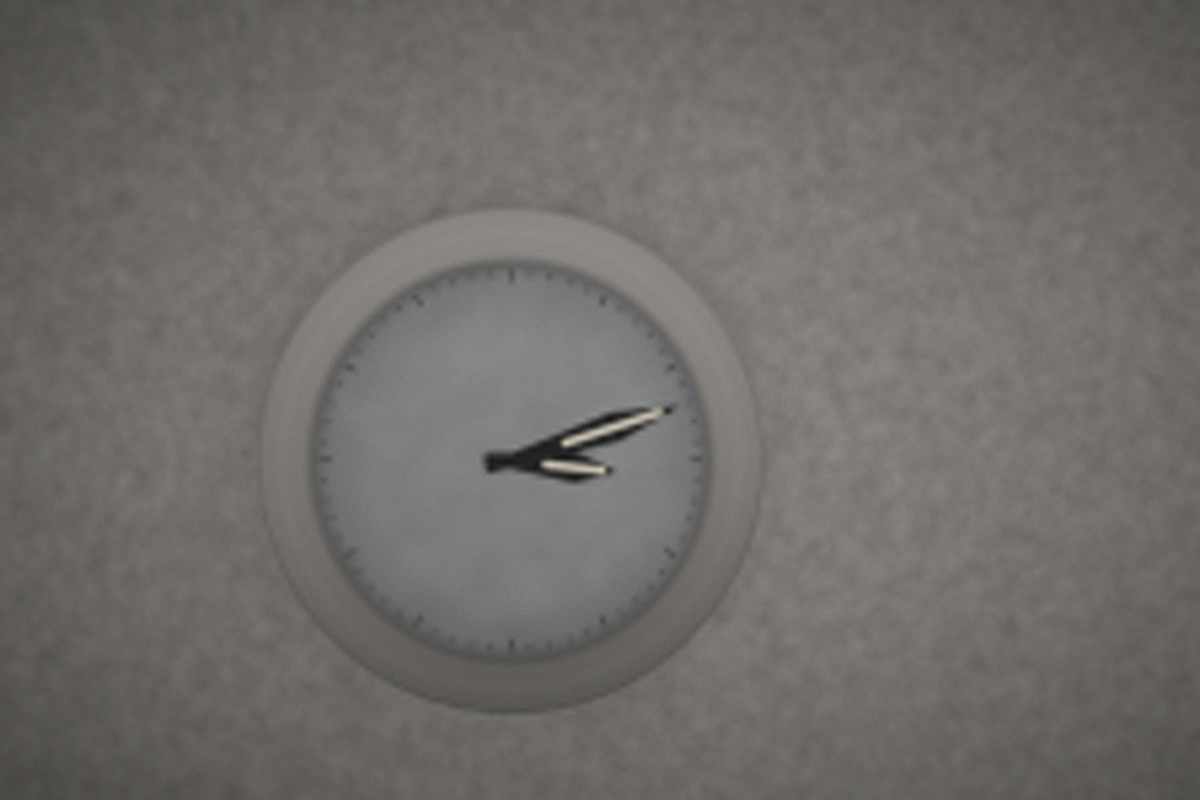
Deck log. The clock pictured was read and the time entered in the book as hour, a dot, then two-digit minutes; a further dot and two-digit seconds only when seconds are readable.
3.12
